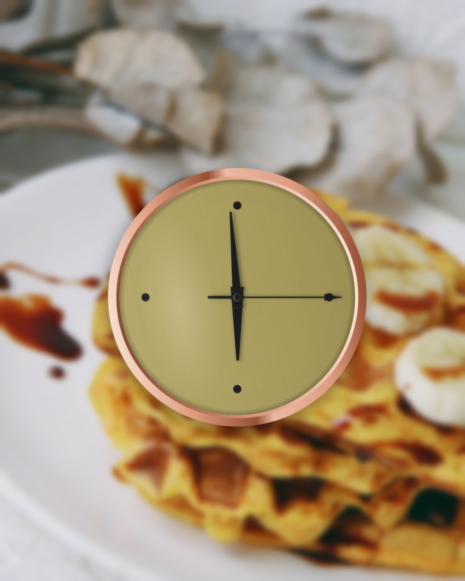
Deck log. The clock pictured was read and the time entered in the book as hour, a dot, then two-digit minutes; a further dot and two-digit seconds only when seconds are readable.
5.59.15
